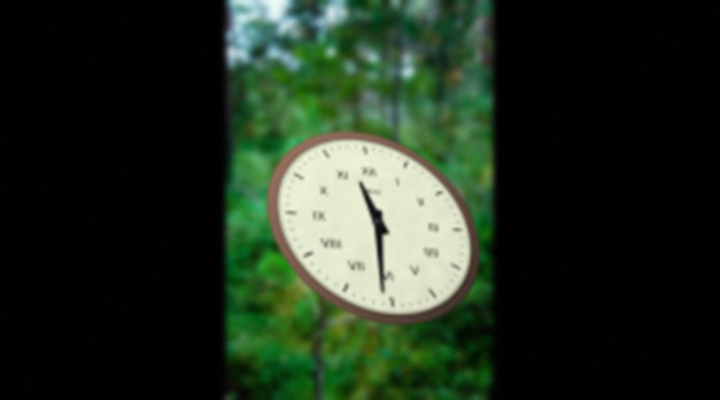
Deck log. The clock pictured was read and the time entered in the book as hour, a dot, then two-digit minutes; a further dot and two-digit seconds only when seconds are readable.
11.31
